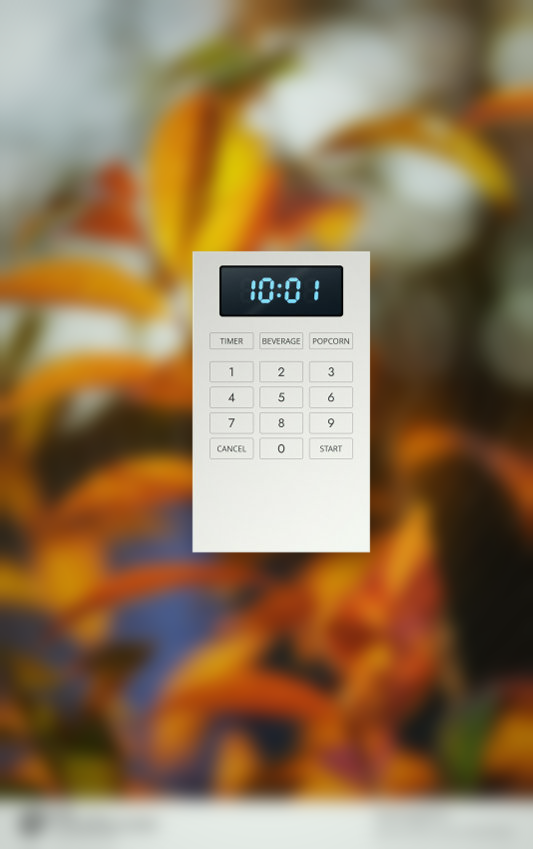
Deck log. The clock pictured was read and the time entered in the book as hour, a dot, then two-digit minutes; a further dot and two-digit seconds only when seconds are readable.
10.01
